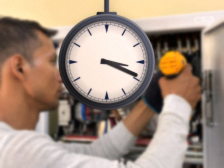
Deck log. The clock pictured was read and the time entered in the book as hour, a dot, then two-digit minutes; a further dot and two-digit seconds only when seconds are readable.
3.19
